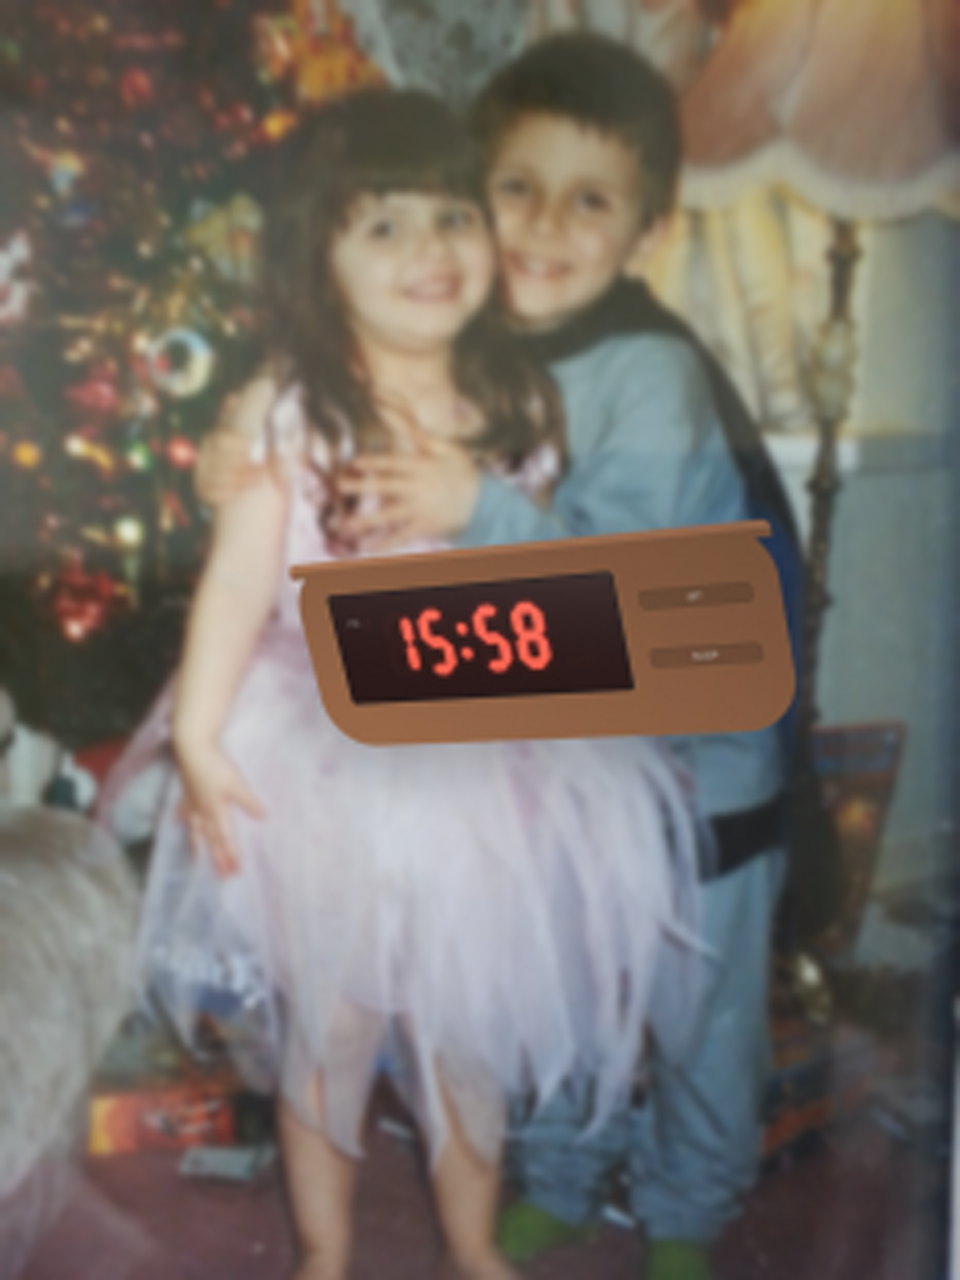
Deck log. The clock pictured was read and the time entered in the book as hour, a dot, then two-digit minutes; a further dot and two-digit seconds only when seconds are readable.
15.58
